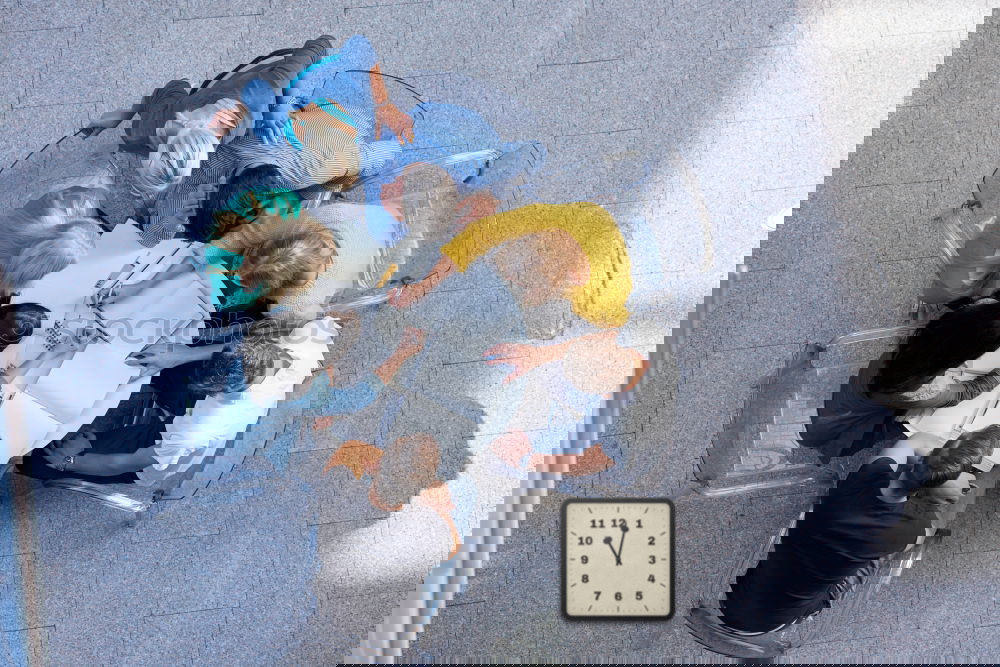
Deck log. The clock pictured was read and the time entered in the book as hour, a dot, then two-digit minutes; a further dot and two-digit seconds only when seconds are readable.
11.02
